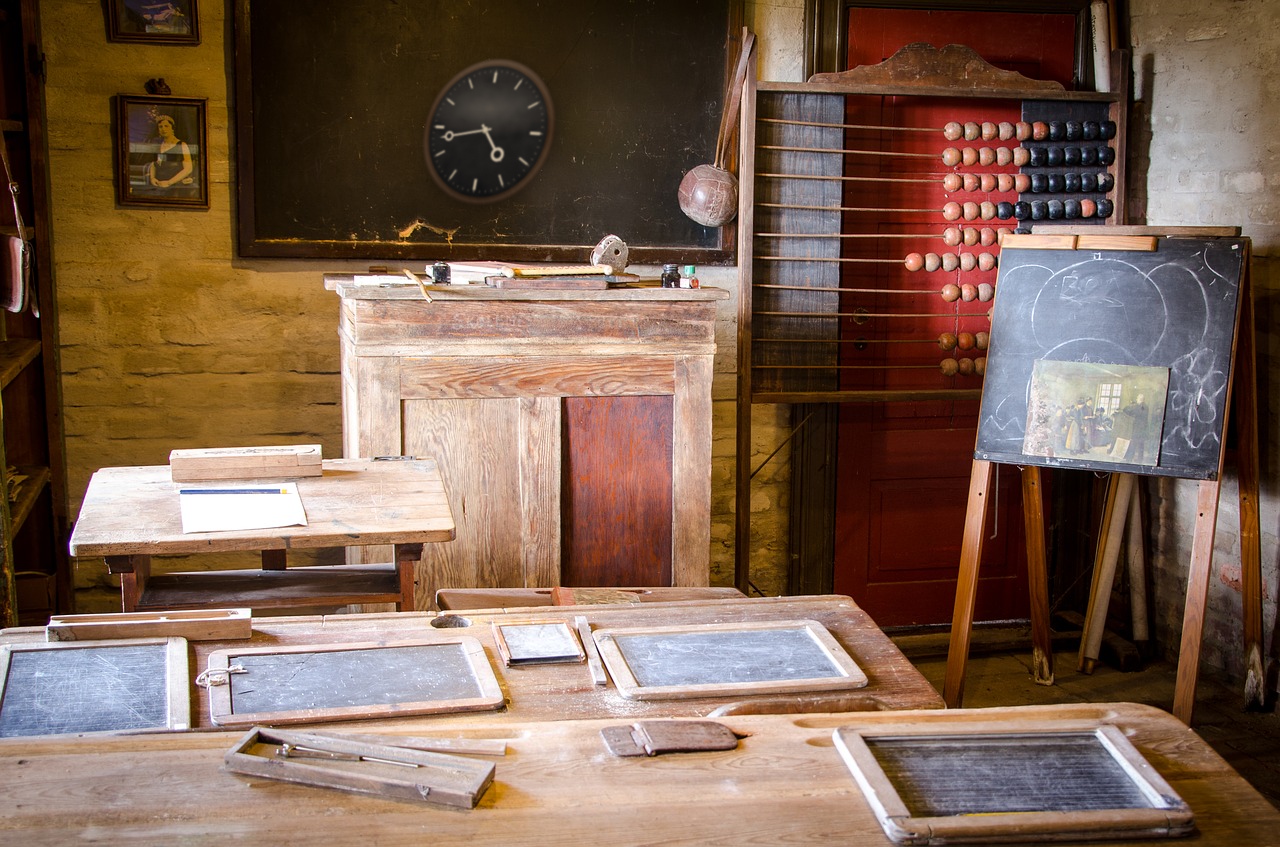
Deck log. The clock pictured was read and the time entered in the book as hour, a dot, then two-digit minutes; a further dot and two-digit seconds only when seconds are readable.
4.43
